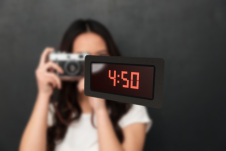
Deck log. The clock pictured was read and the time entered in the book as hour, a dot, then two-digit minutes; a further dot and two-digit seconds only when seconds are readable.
4.50
